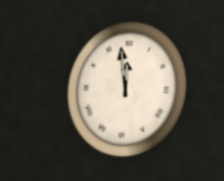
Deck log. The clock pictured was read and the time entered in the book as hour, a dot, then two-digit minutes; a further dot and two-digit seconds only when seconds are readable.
11.58
